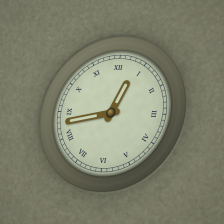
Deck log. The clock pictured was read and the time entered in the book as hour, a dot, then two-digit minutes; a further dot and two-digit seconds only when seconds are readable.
12.43
